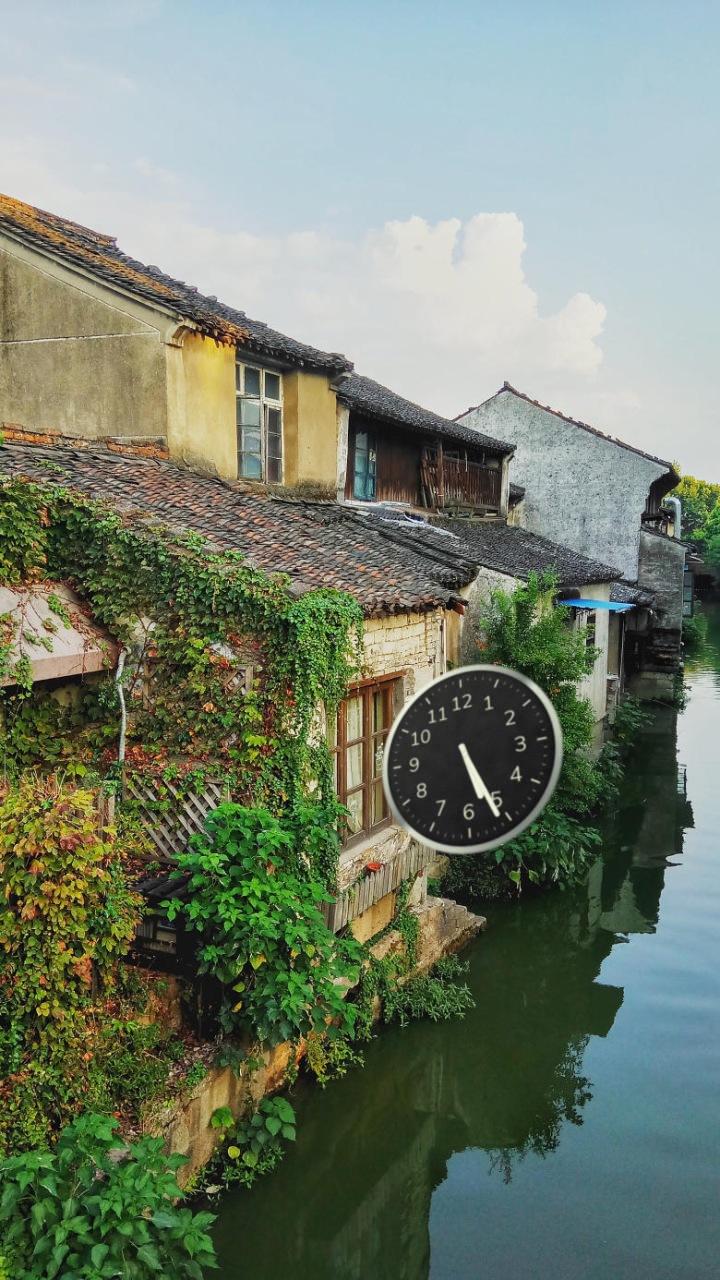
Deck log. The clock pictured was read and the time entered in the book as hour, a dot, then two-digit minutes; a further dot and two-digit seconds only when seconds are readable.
5.26
